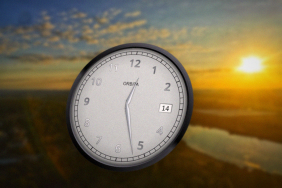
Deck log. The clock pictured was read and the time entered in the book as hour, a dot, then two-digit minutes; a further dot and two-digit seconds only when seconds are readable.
12.27
